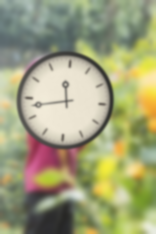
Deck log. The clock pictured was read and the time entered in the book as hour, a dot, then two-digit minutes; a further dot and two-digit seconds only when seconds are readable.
11.43
